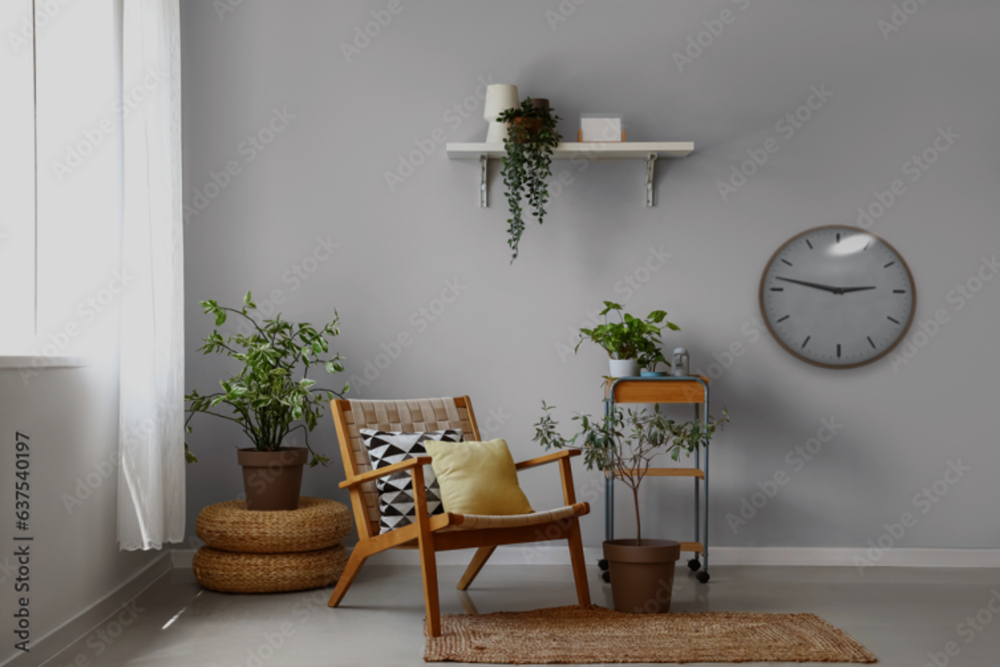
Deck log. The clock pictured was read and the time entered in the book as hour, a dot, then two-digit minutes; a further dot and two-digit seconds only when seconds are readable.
2.47
